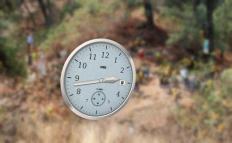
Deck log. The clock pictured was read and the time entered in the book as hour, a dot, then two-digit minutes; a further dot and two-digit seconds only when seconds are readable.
2.43
